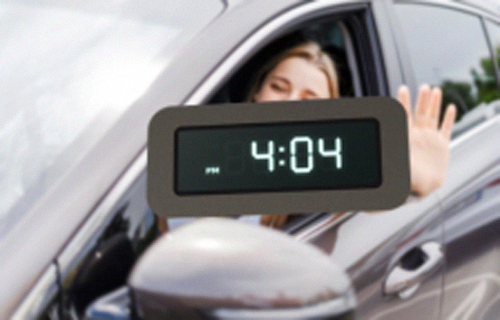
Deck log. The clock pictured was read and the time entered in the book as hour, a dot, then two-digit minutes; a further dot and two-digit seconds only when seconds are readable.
4.04
